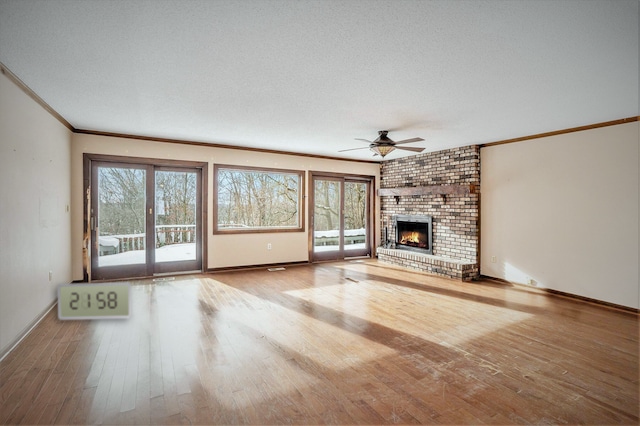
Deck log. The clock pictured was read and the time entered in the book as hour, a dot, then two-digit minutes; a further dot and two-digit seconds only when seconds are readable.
21.58
